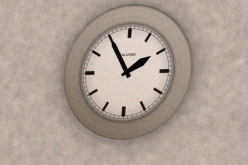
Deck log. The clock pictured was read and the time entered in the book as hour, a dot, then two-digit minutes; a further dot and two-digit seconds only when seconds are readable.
1.55
